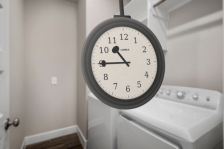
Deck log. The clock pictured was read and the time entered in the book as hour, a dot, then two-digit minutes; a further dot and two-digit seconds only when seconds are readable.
10.45
